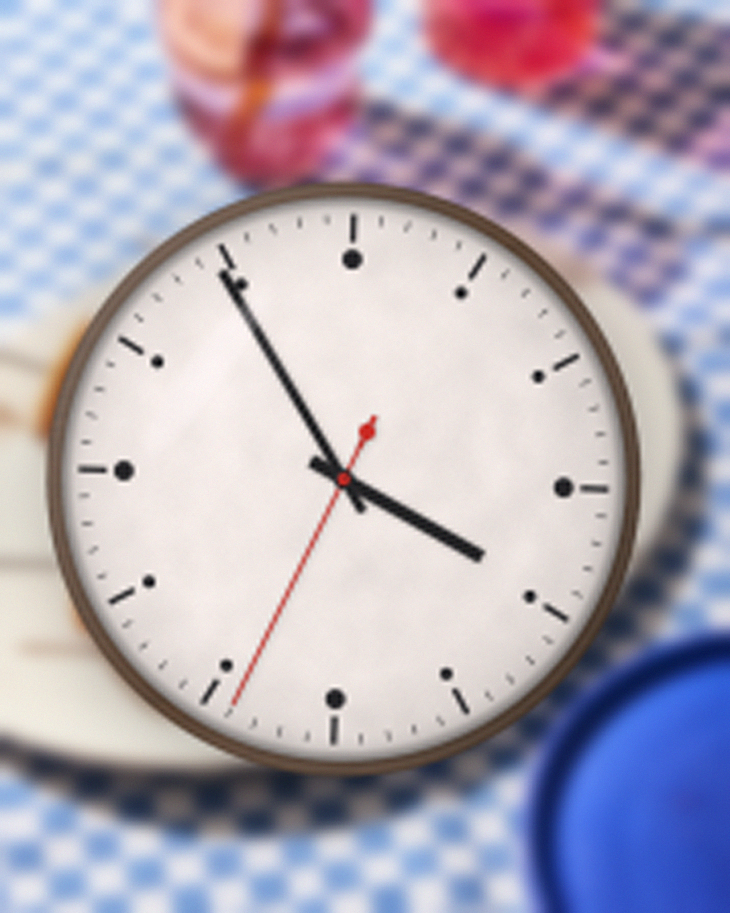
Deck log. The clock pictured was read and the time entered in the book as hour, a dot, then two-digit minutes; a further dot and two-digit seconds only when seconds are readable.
3.54.34
